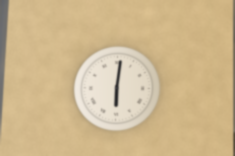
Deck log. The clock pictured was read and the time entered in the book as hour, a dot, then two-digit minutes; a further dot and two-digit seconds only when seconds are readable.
6.01
